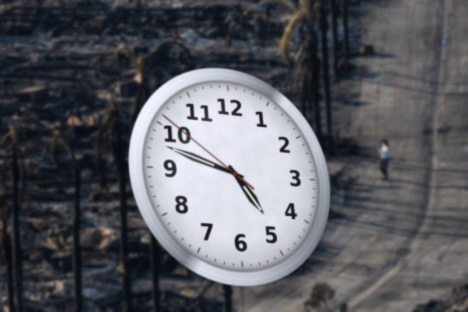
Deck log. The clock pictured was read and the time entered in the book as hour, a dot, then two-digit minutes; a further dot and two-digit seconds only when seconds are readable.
4.47.51
